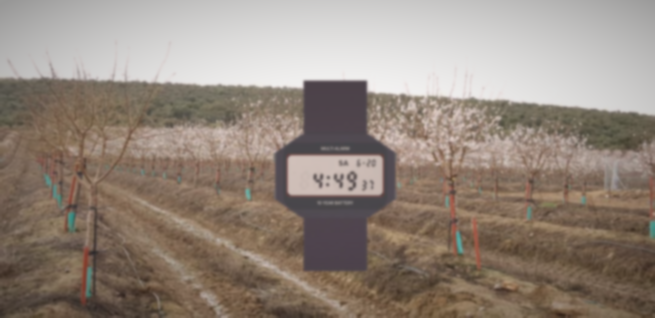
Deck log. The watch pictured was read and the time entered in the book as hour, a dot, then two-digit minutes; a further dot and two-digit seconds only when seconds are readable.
4.49
